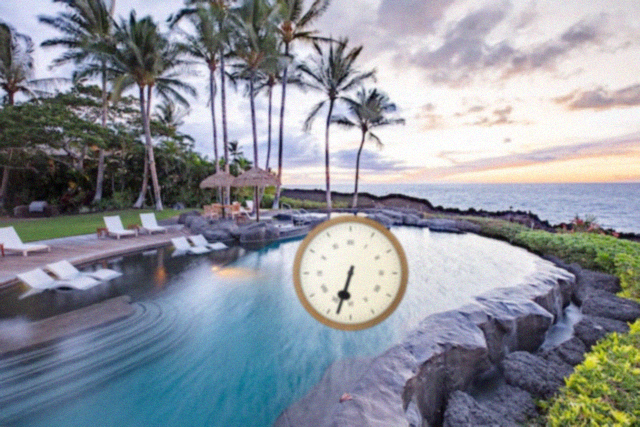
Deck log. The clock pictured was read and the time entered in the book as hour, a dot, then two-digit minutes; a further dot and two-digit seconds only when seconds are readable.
6.33
